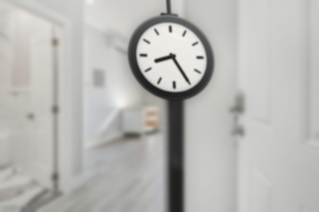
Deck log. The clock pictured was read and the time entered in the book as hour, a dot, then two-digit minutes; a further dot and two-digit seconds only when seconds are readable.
8.25
